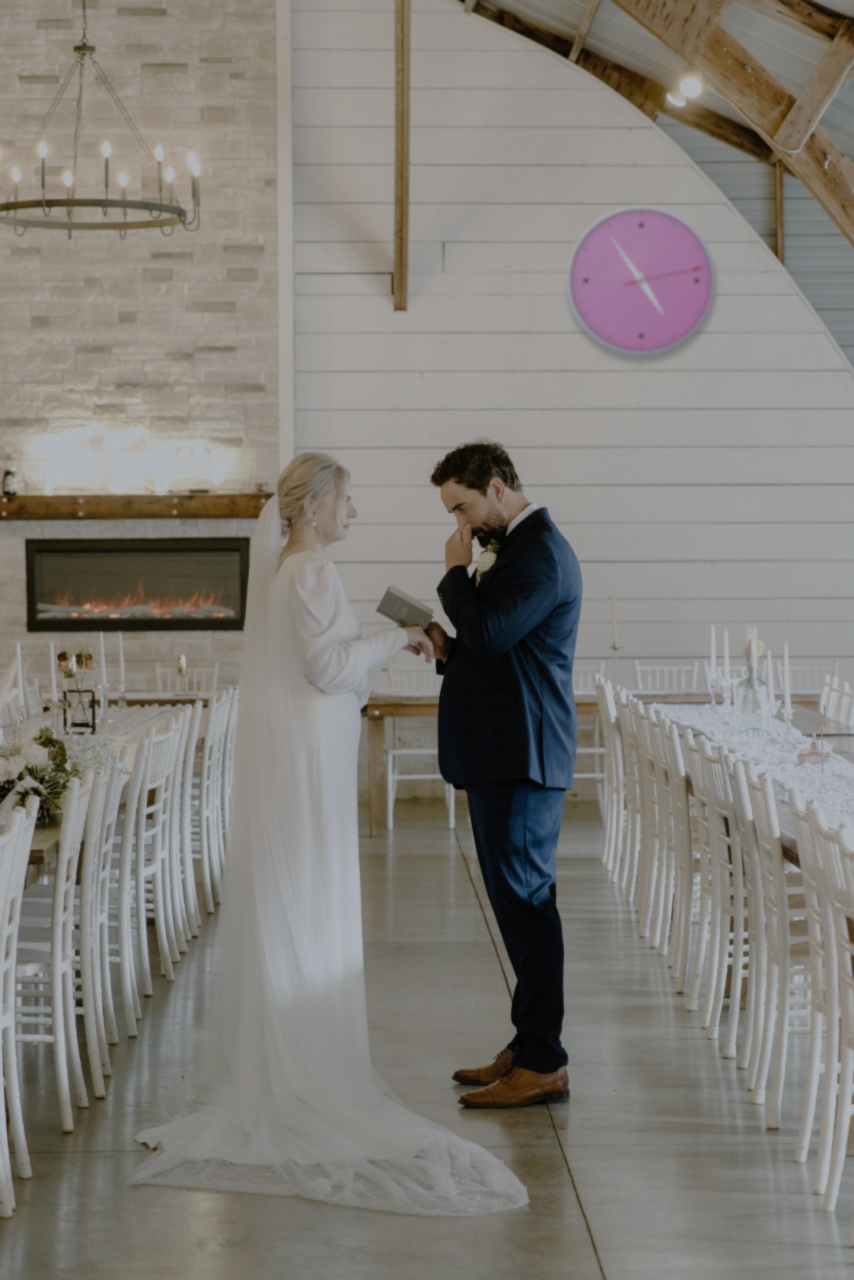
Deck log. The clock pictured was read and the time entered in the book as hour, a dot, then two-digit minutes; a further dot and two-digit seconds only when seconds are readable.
4.54.13
